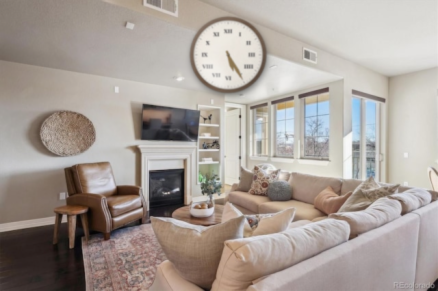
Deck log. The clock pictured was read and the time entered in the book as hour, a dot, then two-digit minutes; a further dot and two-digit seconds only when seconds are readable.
5.25
